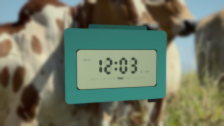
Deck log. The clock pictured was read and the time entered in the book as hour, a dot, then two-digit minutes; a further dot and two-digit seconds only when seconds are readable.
12.03
